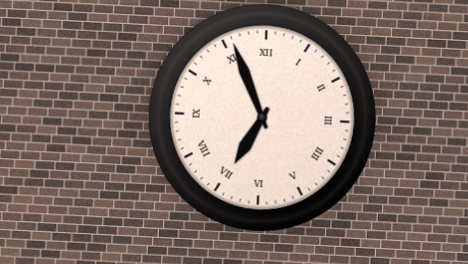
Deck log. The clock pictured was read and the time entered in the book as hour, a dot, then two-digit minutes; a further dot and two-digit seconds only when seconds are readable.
6.56
